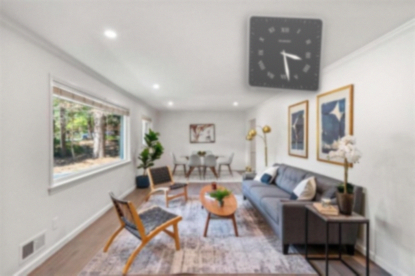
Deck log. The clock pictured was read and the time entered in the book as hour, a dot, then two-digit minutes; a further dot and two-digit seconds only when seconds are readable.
3.28
